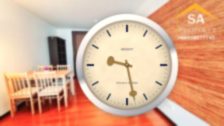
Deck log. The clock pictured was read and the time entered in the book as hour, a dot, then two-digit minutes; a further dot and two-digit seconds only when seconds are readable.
9.28
